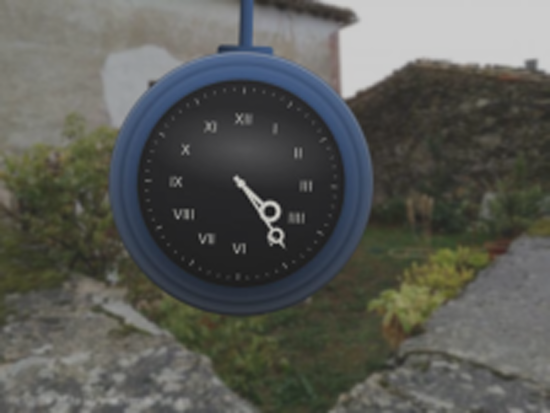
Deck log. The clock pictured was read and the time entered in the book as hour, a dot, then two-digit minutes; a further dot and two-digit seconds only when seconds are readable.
4.24
